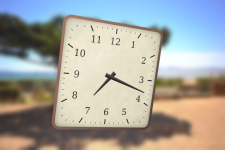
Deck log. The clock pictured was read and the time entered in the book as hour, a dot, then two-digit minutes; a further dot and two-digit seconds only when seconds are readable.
7.18
